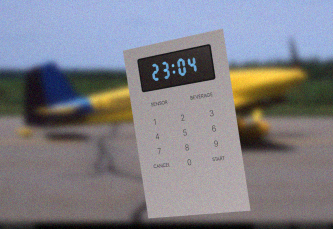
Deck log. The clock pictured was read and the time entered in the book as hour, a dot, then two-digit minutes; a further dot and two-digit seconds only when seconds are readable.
23.04
